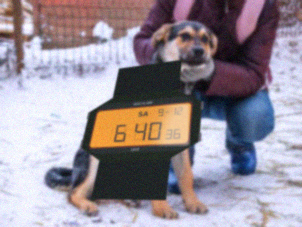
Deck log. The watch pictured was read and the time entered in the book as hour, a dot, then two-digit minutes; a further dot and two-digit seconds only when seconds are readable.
6.40
